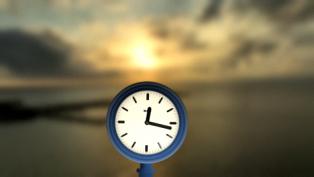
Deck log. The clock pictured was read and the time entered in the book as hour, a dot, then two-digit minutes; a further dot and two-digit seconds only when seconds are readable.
12.17
